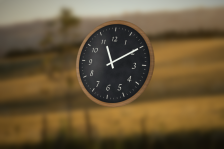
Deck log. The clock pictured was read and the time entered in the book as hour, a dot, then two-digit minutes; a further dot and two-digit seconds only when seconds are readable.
11.10
